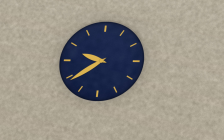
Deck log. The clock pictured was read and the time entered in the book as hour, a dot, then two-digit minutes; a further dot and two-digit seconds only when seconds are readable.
9.39
